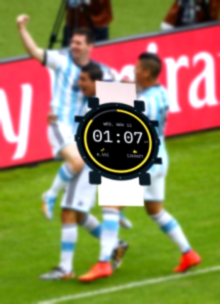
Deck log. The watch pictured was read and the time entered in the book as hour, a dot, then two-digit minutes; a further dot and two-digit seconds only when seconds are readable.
1.07
